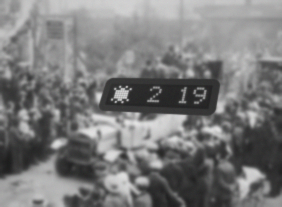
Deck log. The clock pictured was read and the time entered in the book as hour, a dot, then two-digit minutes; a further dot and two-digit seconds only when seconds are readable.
2.19
